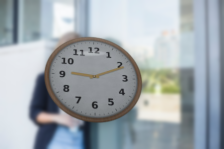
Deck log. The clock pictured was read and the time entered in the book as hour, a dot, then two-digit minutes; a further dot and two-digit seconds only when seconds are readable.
9.11
